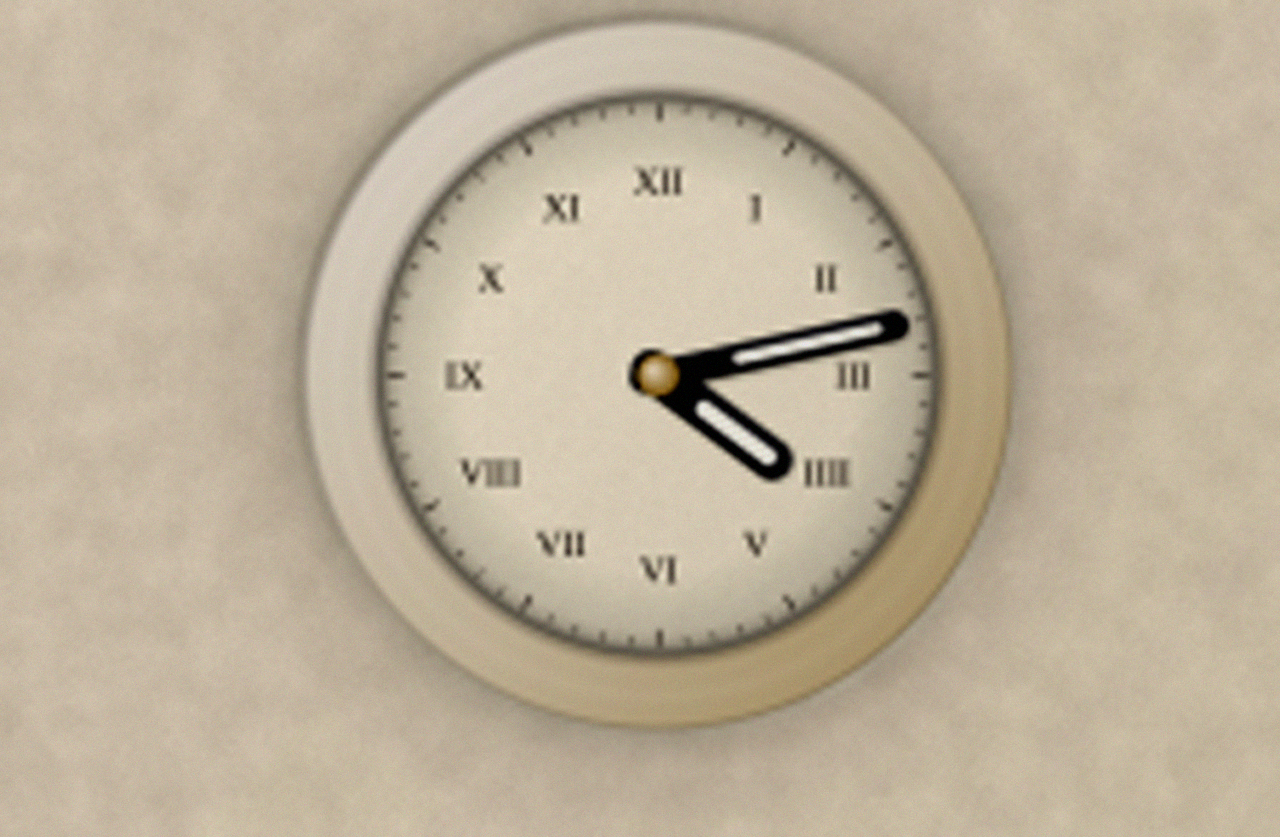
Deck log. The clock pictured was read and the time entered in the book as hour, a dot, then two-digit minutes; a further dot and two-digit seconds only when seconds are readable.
4.13
